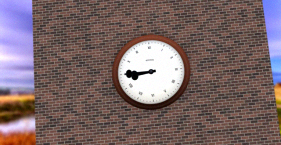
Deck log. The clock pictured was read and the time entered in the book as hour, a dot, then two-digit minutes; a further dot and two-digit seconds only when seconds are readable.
8.45
